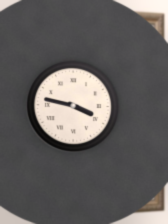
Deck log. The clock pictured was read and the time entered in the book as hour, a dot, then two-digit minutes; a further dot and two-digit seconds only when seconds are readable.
3.47
